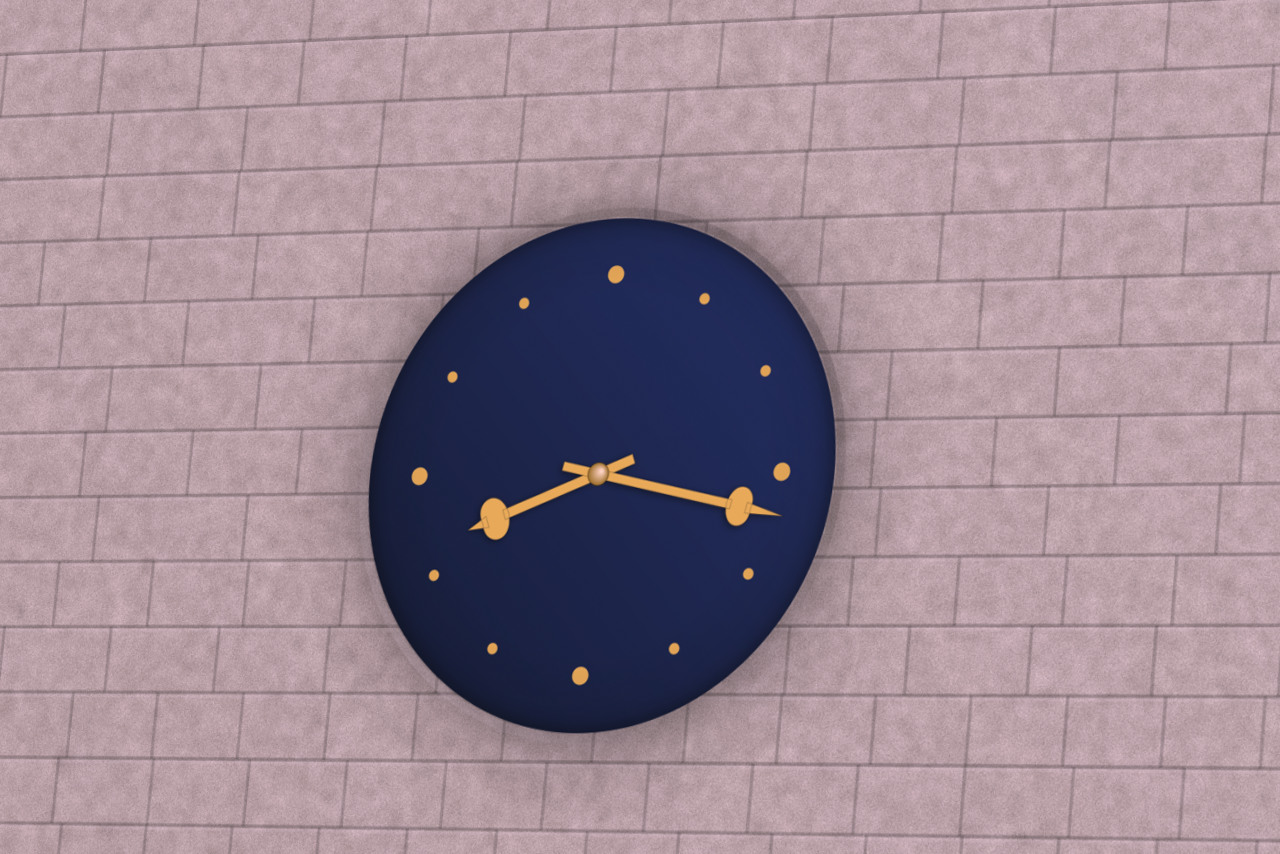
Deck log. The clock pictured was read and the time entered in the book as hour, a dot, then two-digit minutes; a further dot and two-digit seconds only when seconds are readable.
8.17
